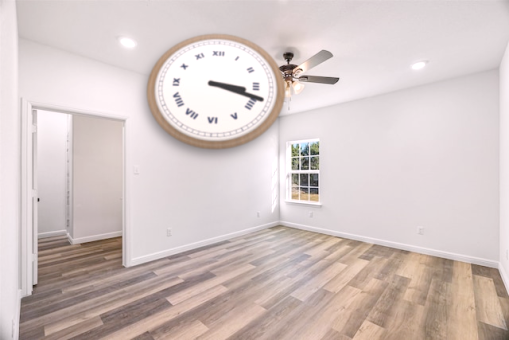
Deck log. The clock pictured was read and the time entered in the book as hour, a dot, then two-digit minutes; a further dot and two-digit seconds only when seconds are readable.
3.18
